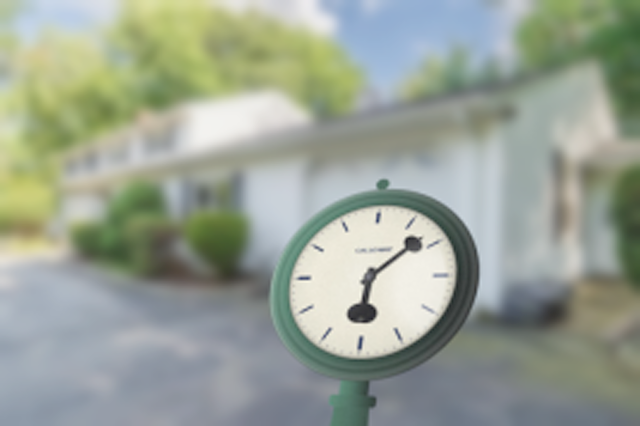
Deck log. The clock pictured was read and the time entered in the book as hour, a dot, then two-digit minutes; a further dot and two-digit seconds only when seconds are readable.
6.08
